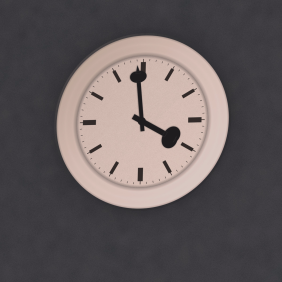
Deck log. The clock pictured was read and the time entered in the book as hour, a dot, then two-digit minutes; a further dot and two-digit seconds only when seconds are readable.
3.59
